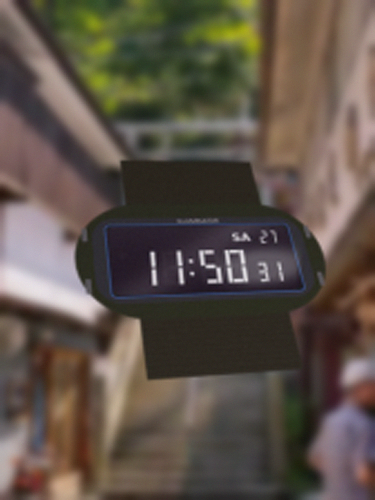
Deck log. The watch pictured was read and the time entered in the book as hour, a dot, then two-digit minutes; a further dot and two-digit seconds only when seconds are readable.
11.50.31
